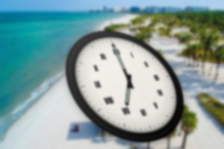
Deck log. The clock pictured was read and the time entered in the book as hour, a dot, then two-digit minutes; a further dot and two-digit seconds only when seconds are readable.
7.00
